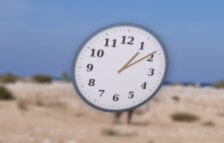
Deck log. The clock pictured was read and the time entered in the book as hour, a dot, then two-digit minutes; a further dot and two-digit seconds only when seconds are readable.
1.09
